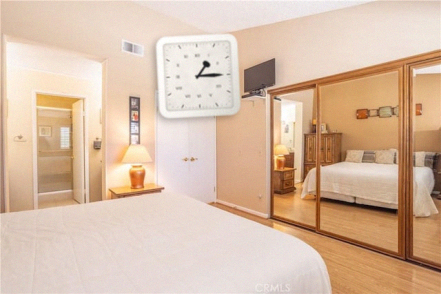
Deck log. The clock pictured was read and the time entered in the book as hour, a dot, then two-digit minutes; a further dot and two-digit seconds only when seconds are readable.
1.15
